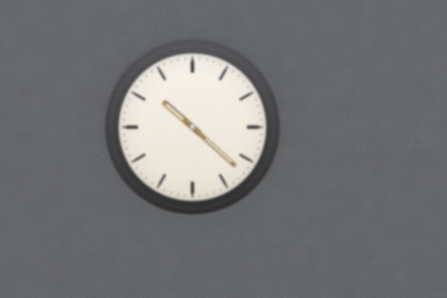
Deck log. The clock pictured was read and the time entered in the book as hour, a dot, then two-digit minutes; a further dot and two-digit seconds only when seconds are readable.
10.22
